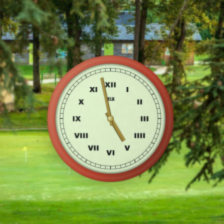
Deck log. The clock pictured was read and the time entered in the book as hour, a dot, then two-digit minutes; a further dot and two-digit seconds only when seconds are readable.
4.58
